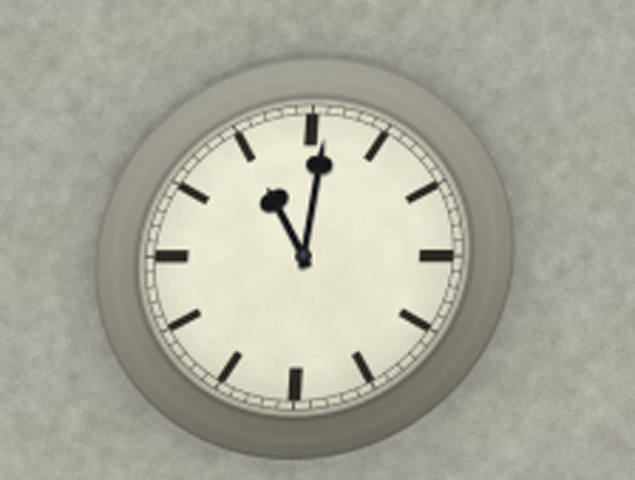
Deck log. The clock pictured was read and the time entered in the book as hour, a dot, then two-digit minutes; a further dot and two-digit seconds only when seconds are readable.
11.01
